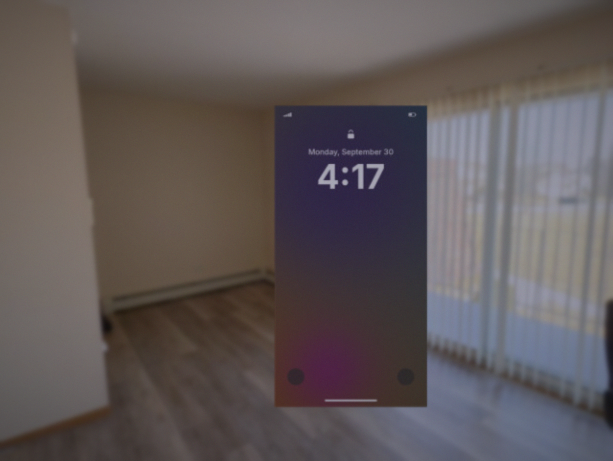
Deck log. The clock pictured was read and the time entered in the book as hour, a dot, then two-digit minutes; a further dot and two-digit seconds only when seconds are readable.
4.17
